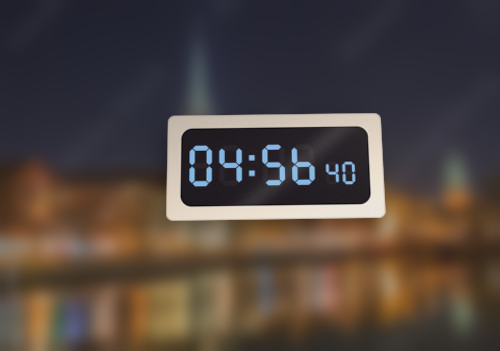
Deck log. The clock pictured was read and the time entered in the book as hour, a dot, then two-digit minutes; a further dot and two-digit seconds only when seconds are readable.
4.56.40
